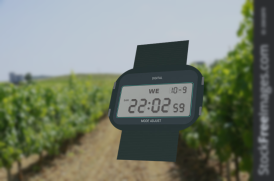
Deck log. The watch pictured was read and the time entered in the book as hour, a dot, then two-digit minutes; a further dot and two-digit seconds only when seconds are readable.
22.02.59
